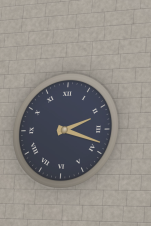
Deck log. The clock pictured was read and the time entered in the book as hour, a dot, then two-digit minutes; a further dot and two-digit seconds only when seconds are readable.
2.18
